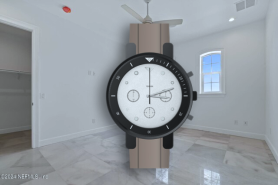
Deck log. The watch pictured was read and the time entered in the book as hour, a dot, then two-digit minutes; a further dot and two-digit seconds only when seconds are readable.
3.12
